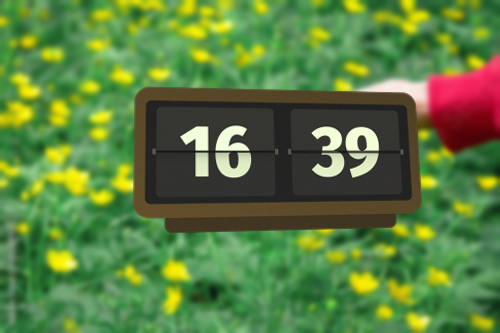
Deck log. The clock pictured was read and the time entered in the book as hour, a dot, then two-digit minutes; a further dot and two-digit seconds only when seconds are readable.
16.39
